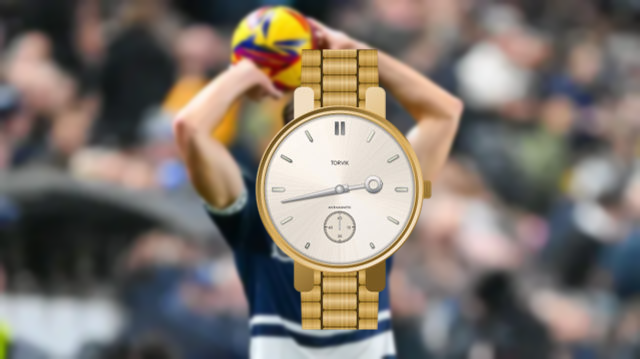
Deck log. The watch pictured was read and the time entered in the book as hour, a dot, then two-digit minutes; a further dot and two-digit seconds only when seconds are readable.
2.43
